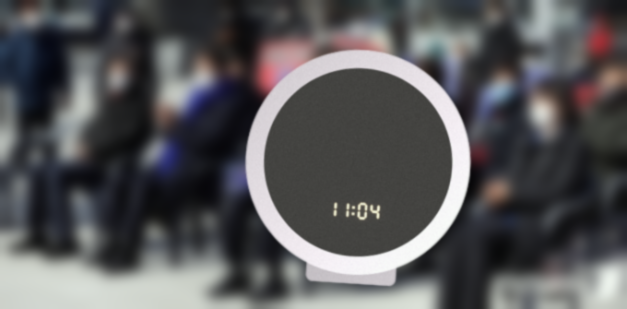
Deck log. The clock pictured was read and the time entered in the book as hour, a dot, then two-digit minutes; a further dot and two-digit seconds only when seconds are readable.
11.04
